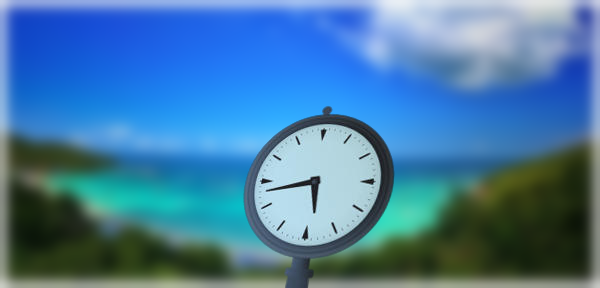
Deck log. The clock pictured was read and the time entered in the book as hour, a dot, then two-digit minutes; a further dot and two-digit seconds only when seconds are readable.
5.43
